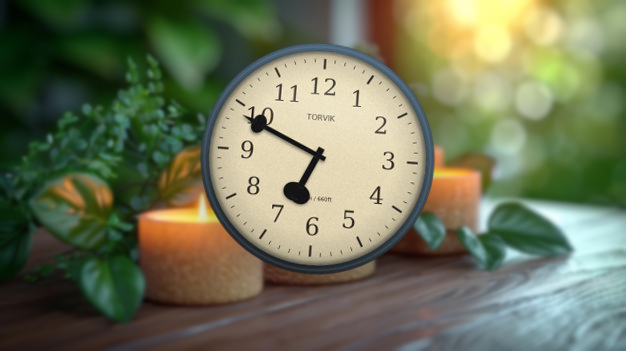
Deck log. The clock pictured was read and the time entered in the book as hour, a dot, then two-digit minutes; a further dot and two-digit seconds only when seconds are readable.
6.49
